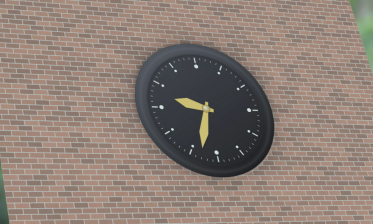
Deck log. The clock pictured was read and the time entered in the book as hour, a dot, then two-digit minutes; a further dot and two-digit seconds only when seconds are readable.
9.33
